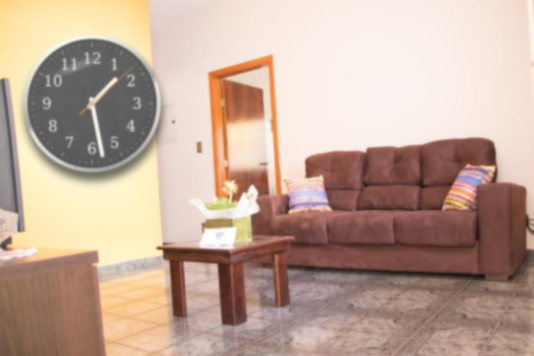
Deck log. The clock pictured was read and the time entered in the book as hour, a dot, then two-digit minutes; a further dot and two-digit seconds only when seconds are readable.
1.28.08
